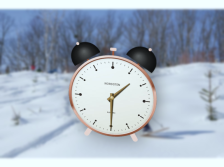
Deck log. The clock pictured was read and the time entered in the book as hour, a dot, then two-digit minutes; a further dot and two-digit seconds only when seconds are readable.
1.30
